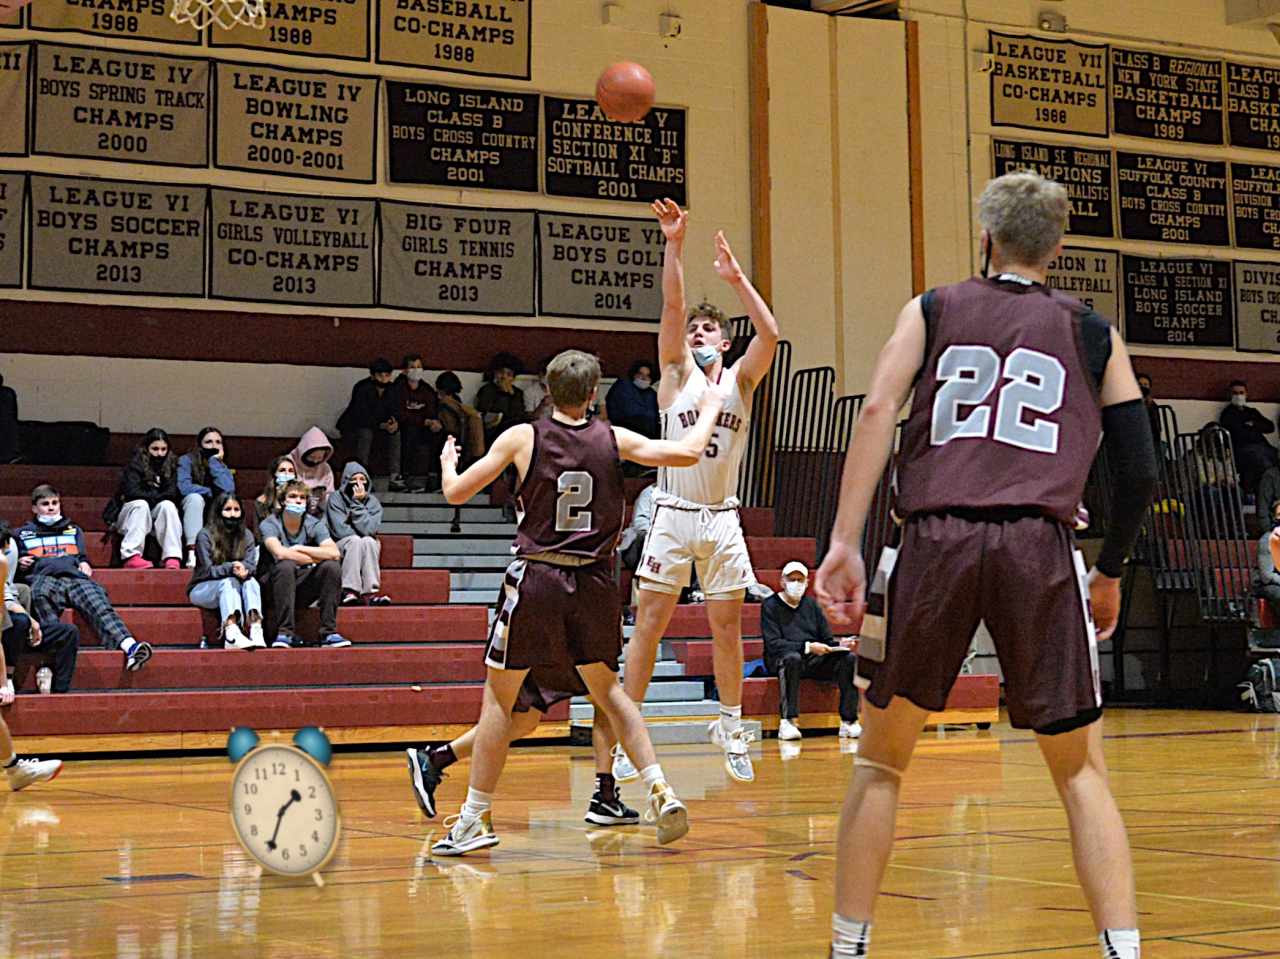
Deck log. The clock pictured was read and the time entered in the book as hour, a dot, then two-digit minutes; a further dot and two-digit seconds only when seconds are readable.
1.34
